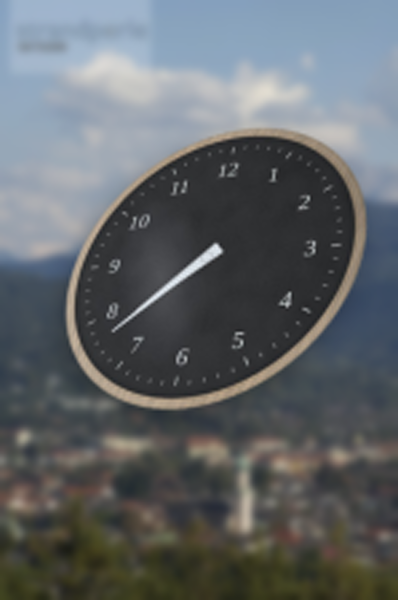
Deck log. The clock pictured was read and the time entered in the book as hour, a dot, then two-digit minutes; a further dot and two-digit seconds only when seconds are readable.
7.38
